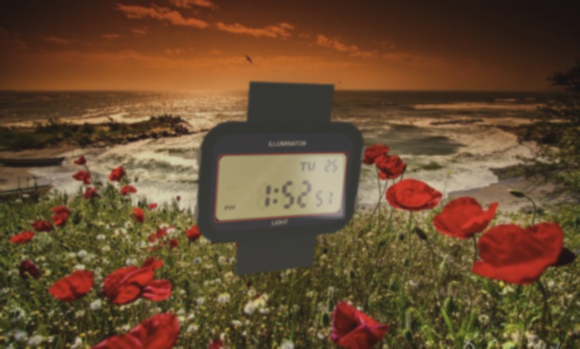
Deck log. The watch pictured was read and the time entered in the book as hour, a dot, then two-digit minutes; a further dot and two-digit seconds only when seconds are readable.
1.52.51
